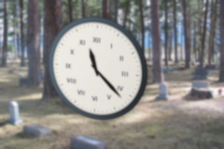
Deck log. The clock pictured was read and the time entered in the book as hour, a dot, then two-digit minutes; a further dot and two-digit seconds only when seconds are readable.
11.22
